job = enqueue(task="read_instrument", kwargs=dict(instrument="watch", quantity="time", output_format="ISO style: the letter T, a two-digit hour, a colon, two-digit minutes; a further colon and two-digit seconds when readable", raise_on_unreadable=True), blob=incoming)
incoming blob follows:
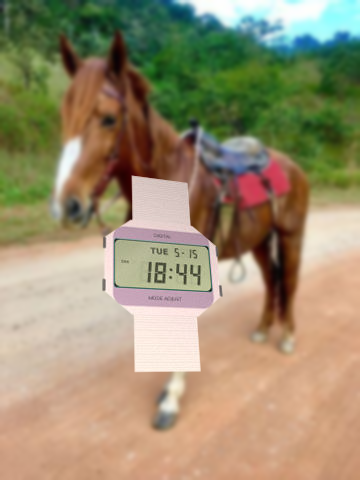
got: T18:44
